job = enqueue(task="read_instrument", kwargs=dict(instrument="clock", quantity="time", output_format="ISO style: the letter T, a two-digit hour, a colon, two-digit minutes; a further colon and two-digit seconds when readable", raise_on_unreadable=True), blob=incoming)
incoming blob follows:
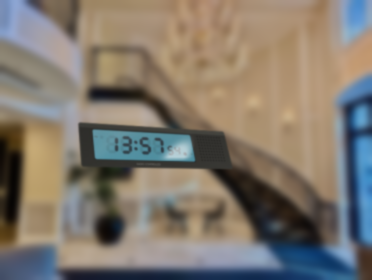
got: T13:57
